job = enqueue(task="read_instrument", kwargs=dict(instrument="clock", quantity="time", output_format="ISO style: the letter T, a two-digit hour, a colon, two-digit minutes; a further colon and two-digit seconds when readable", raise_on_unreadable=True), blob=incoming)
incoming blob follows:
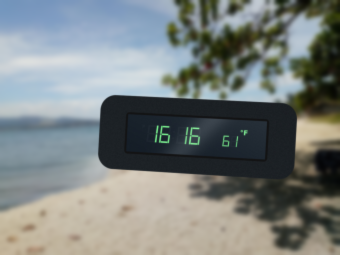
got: T16:16
